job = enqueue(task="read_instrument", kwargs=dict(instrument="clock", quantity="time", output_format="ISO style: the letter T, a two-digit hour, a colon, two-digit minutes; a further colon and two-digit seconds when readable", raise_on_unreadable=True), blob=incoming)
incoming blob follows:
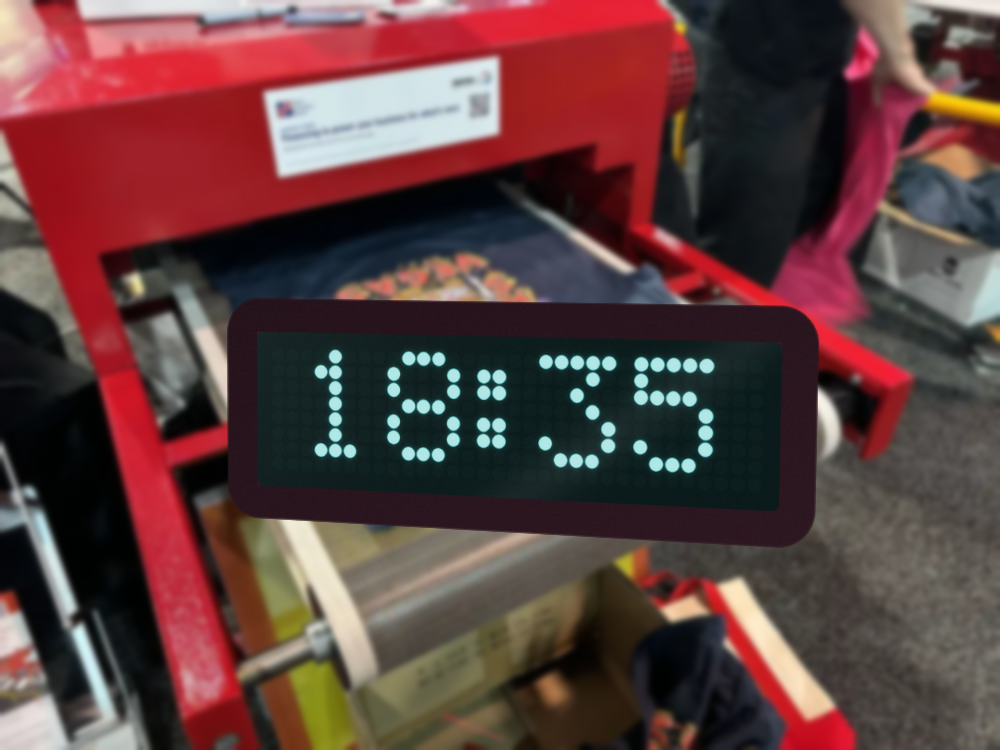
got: T18:35
